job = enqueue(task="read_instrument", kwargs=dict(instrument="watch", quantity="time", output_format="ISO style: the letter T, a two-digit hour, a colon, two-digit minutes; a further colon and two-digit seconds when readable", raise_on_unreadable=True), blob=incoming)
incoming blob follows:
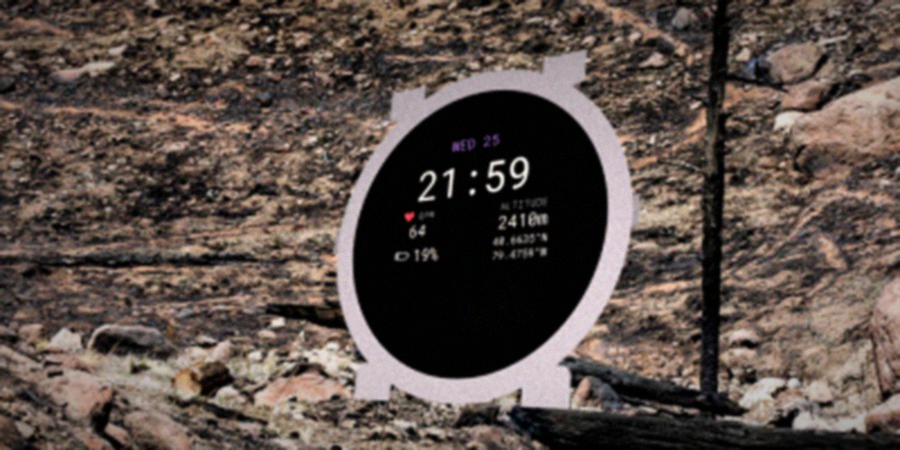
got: T21:59
